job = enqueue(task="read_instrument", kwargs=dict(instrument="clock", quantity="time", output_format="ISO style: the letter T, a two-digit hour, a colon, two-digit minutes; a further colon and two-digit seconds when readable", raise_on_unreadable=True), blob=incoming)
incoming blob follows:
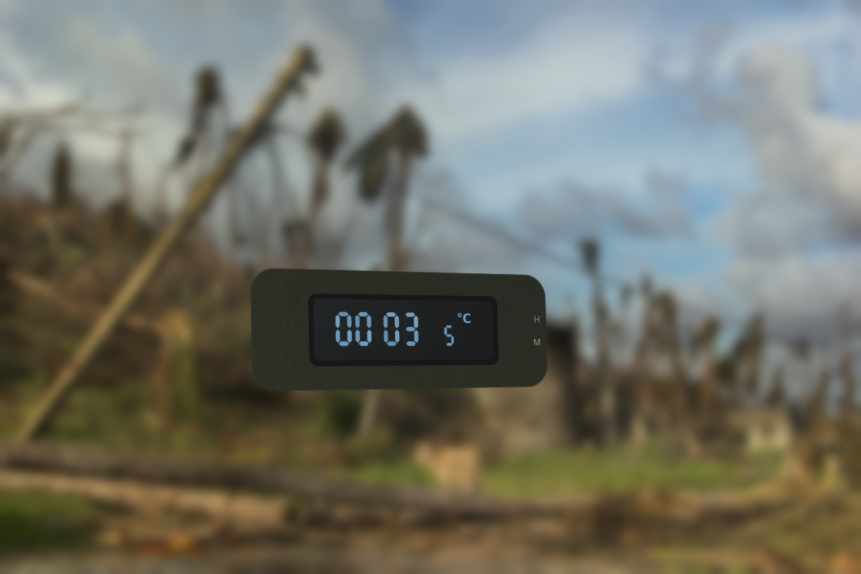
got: T00:03
